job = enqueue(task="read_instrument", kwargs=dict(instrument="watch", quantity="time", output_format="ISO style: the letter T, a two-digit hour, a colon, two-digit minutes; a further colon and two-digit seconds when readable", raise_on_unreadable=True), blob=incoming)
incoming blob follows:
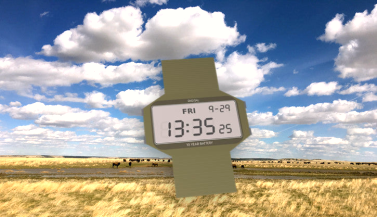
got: T13:35:25
